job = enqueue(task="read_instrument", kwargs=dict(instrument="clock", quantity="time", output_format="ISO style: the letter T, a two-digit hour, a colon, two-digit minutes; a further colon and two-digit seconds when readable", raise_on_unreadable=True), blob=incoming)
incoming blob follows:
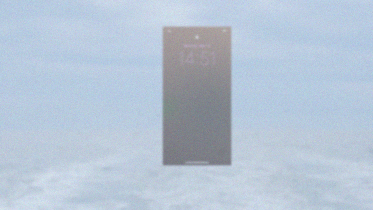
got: T14:51
